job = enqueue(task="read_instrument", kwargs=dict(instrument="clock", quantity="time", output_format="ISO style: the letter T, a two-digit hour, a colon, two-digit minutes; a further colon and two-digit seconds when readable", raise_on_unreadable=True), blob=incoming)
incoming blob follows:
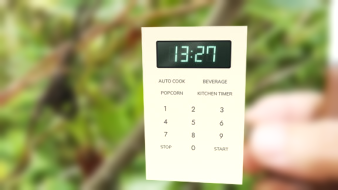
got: T13:27
